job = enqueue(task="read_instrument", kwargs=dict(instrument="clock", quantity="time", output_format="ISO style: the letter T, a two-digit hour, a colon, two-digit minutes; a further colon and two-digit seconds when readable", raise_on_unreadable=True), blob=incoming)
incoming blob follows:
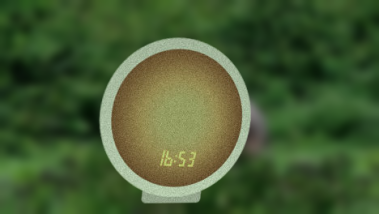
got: T16:53
